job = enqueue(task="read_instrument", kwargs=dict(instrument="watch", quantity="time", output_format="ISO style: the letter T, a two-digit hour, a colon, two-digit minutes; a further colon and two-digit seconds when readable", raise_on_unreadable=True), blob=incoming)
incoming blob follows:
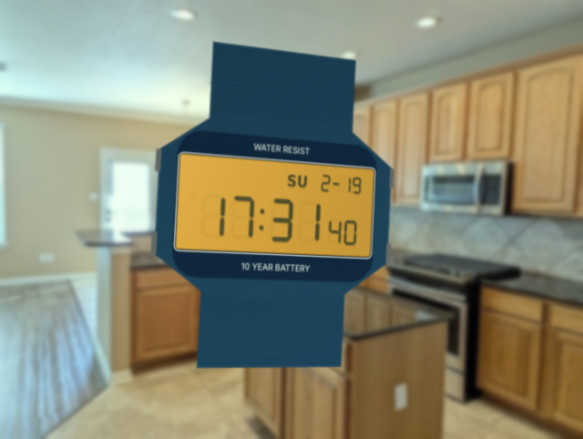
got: T17:31:40
